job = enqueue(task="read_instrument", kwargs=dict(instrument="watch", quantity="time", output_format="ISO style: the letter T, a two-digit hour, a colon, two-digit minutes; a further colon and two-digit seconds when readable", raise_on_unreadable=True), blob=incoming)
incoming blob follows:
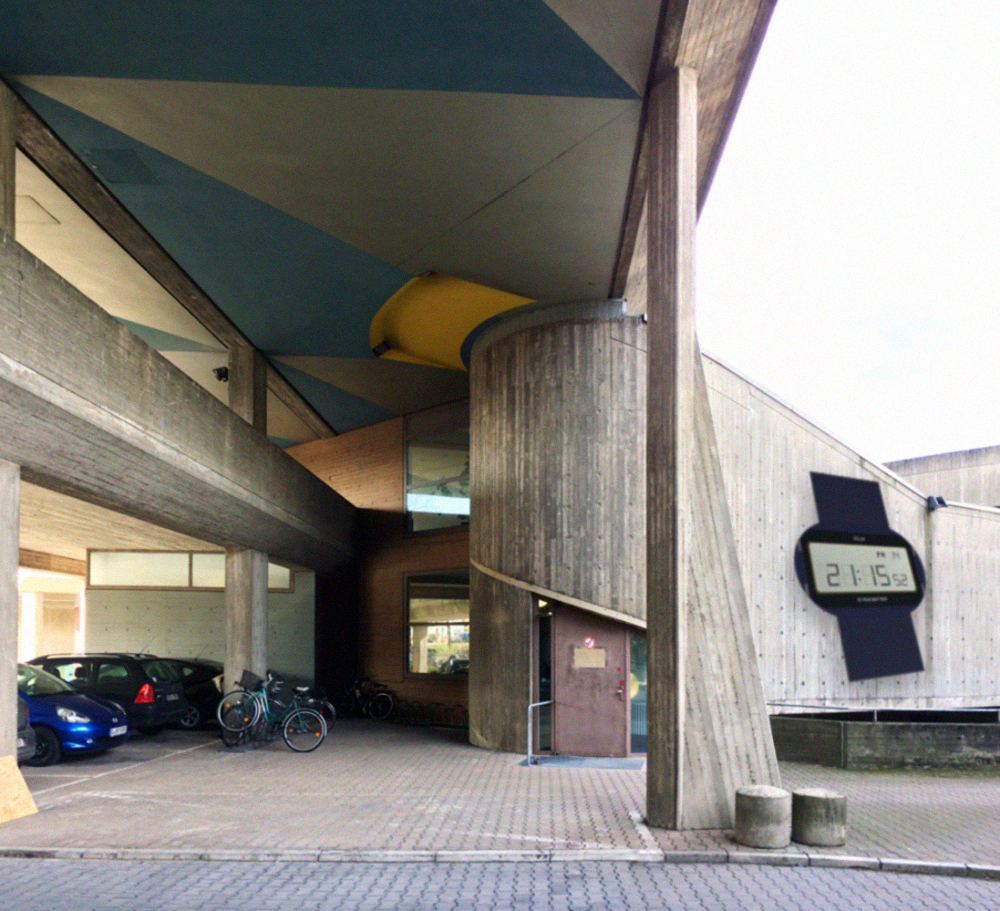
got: T21:15
